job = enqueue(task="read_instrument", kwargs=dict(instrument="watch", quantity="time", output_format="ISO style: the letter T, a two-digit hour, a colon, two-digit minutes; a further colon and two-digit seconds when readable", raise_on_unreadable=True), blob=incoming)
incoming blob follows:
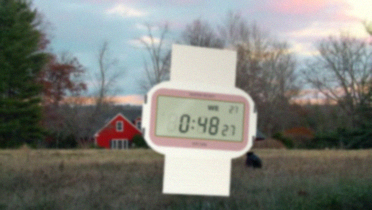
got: T00:48:27
